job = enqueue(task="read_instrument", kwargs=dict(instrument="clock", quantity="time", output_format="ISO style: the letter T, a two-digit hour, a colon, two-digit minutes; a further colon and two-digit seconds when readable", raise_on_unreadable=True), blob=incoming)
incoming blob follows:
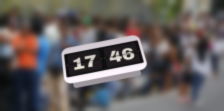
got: T17:46
